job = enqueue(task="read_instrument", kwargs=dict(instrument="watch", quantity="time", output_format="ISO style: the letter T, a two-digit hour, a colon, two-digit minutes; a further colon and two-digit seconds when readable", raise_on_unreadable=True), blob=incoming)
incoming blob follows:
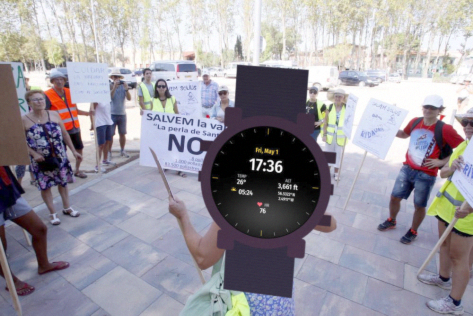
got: T17:36
